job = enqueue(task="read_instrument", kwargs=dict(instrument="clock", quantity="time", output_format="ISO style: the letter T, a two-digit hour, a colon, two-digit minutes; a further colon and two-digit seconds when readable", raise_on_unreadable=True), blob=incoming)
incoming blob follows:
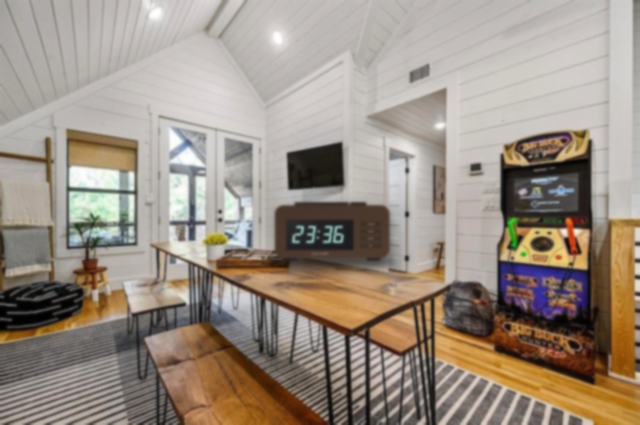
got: T23:36
